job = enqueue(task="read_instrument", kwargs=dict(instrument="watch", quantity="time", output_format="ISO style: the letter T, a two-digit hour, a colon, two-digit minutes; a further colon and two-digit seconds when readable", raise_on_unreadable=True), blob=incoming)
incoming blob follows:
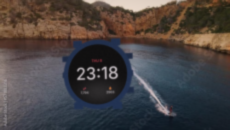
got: T23:18
